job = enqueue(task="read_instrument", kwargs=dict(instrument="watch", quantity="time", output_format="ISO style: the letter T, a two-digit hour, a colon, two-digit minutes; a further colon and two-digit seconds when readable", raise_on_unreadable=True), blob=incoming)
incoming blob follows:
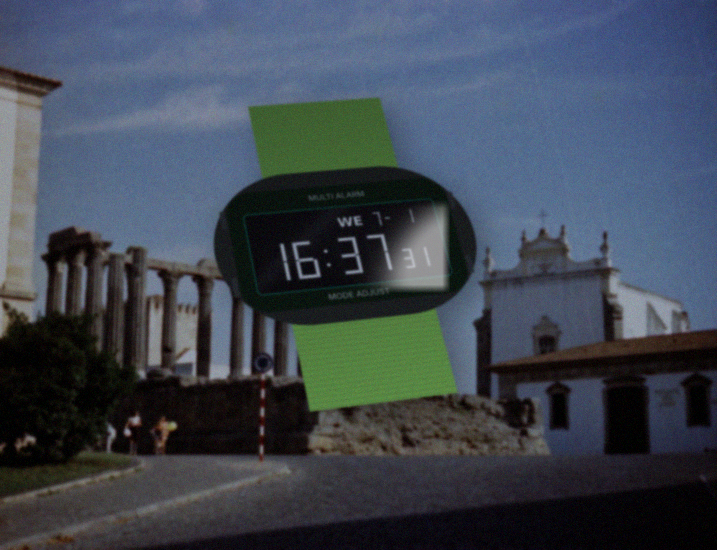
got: T16:37:31
